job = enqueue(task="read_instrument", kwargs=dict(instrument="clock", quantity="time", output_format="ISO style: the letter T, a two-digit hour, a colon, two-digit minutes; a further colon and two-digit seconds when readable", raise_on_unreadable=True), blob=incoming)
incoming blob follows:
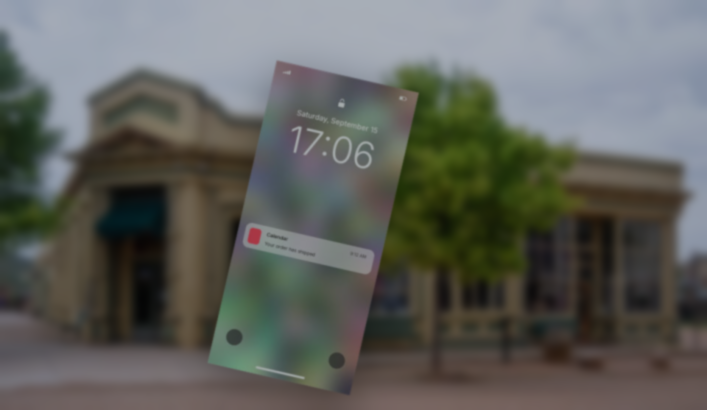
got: T17:06
